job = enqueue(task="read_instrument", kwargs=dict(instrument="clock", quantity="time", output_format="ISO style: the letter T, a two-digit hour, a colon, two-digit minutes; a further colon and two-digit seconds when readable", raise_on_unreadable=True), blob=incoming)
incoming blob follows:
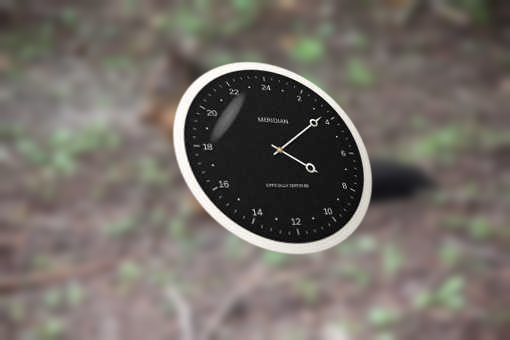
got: T08:09
